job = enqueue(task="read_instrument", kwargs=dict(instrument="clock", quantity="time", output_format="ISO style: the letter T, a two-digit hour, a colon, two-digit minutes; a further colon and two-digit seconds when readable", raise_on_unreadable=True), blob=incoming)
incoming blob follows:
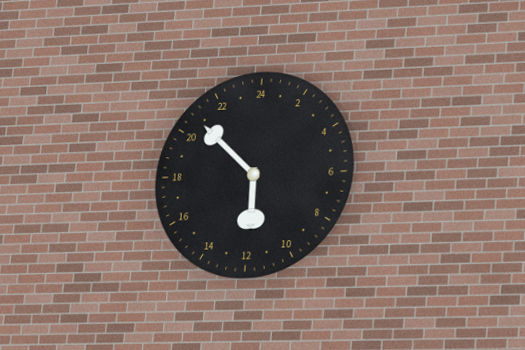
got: T11:52
